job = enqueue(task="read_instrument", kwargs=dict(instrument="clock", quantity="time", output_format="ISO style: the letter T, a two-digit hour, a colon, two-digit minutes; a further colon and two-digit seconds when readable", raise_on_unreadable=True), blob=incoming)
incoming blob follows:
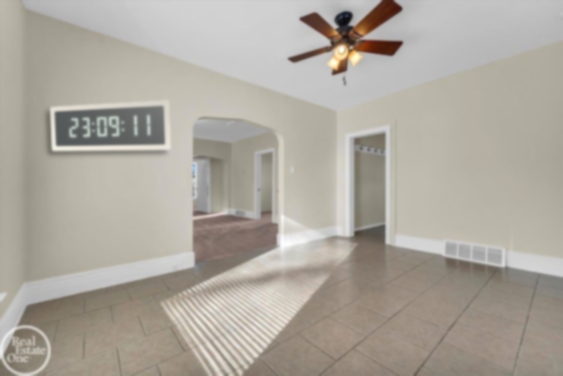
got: T23:09:11
